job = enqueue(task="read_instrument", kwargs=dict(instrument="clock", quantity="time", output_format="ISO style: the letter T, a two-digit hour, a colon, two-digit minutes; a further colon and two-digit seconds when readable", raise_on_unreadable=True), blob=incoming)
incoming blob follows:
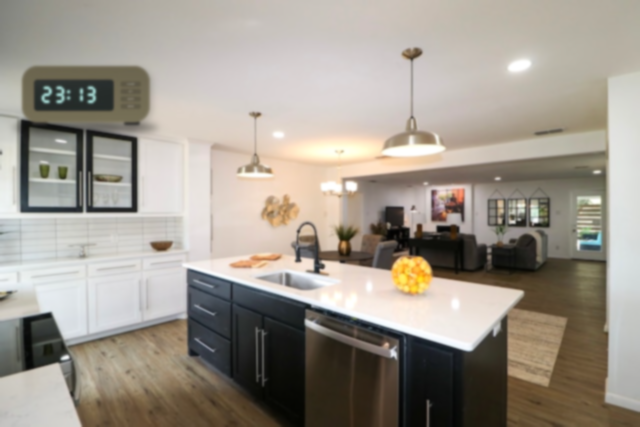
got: T23:13
